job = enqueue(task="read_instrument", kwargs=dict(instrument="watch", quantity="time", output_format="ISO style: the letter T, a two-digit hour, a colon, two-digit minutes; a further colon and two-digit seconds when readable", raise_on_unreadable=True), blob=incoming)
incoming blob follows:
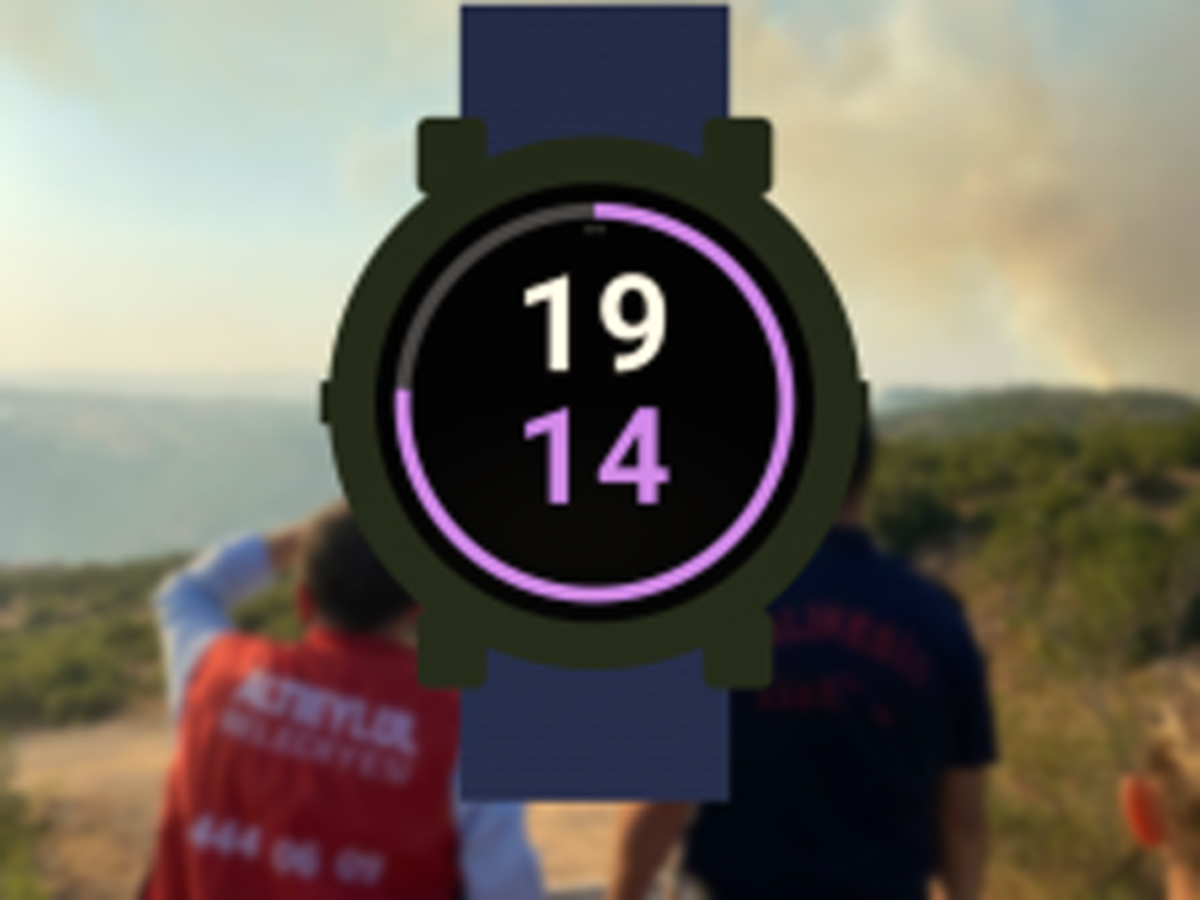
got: T19:14
